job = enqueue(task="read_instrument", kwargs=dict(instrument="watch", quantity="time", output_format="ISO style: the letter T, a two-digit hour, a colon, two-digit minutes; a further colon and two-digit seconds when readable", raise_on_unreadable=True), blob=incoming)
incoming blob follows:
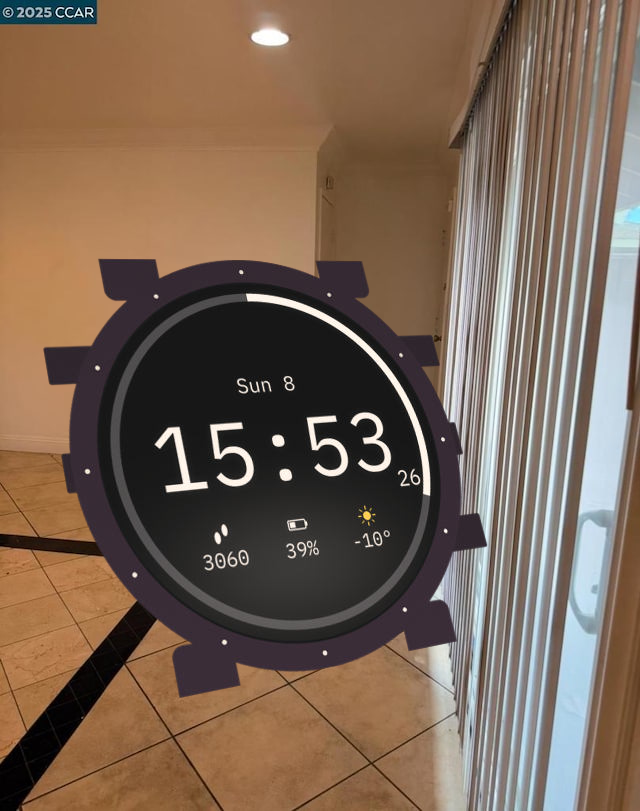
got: T15:53:26
